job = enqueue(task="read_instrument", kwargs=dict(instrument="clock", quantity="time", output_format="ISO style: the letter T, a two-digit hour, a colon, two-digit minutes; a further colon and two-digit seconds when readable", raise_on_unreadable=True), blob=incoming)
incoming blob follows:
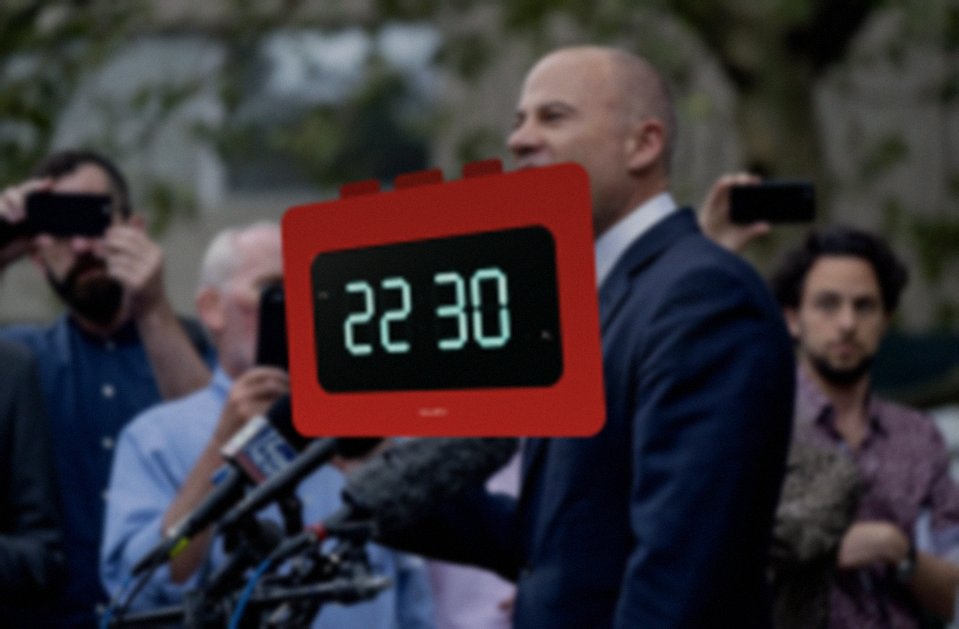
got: T22:30
